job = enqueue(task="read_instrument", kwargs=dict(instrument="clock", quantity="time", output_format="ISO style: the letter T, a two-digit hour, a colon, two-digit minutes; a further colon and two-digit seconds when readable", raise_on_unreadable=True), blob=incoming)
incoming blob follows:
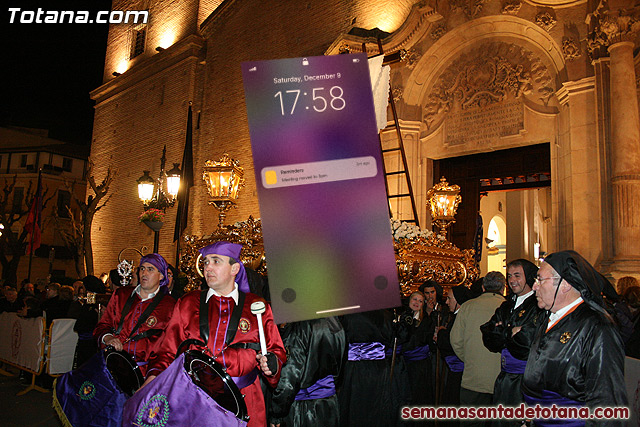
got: T17:58
